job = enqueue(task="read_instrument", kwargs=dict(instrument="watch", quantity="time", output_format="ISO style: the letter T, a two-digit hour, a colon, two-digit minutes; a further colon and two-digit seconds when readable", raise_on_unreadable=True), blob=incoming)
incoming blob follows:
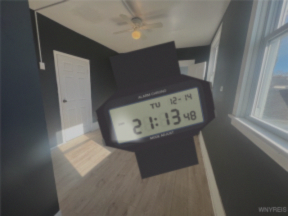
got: T21:13:48
